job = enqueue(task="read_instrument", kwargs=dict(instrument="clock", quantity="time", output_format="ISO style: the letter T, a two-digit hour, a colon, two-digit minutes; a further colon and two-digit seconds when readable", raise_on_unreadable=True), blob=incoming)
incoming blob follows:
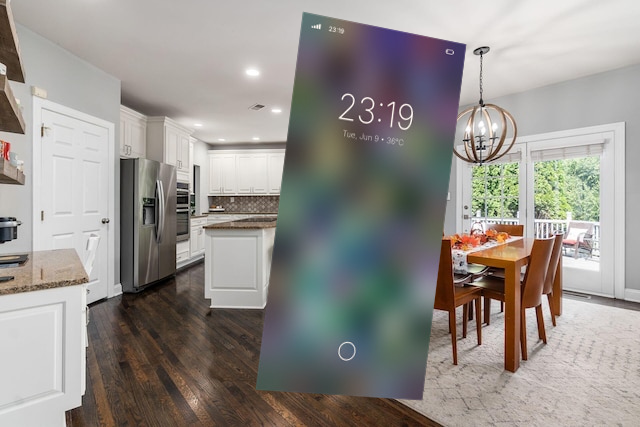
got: T23:19
